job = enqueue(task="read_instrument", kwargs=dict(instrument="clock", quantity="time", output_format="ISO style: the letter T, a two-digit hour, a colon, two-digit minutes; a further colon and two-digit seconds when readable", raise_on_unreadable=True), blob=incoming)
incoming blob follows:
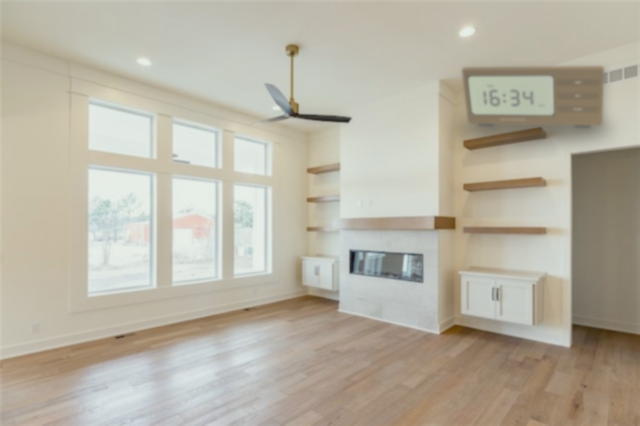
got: T16:34
